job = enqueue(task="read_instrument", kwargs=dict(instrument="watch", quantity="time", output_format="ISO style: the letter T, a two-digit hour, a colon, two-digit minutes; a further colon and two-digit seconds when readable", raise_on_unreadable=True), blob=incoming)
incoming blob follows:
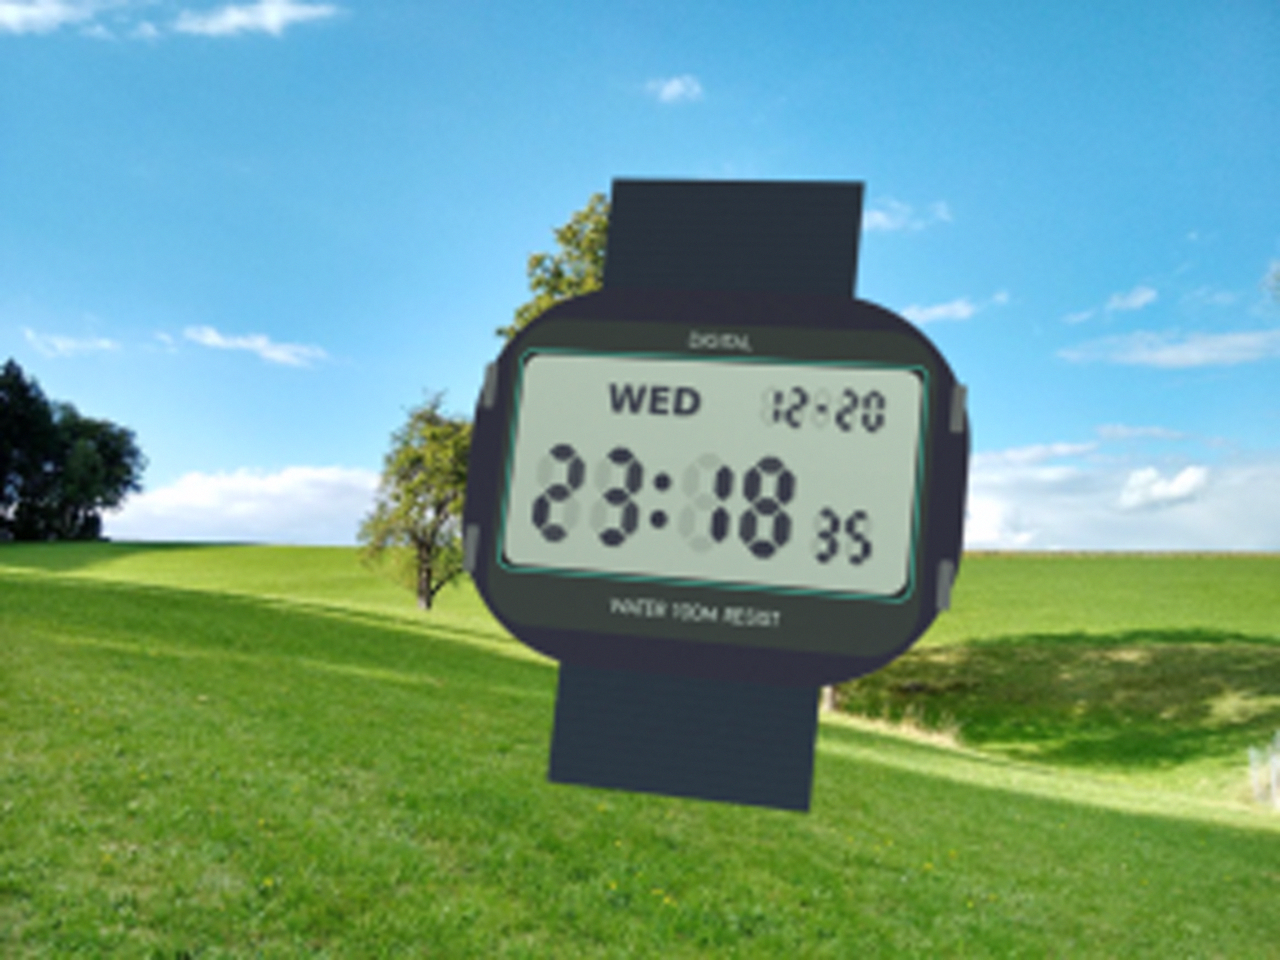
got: T23:18:35
